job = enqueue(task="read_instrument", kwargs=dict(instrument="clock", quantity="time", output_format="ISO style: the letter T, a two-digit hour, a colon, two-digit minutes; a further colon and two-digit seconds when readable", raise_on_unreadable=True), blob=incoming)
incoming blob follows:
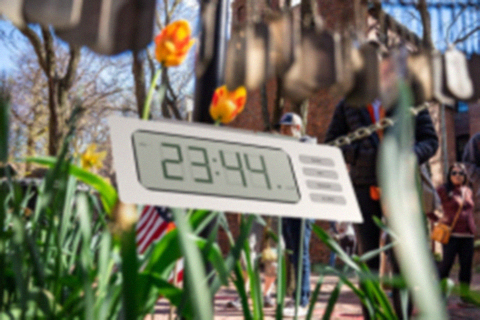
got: T23:44
